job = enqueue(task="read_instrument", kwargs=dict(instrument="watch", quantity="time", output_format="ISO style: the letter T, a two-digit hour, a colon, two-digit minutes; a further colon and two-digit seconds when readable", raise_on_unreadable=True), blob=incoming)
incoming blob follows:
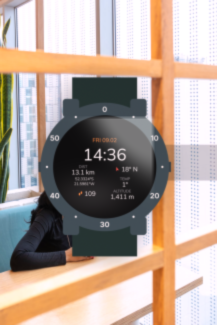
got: T14:36
